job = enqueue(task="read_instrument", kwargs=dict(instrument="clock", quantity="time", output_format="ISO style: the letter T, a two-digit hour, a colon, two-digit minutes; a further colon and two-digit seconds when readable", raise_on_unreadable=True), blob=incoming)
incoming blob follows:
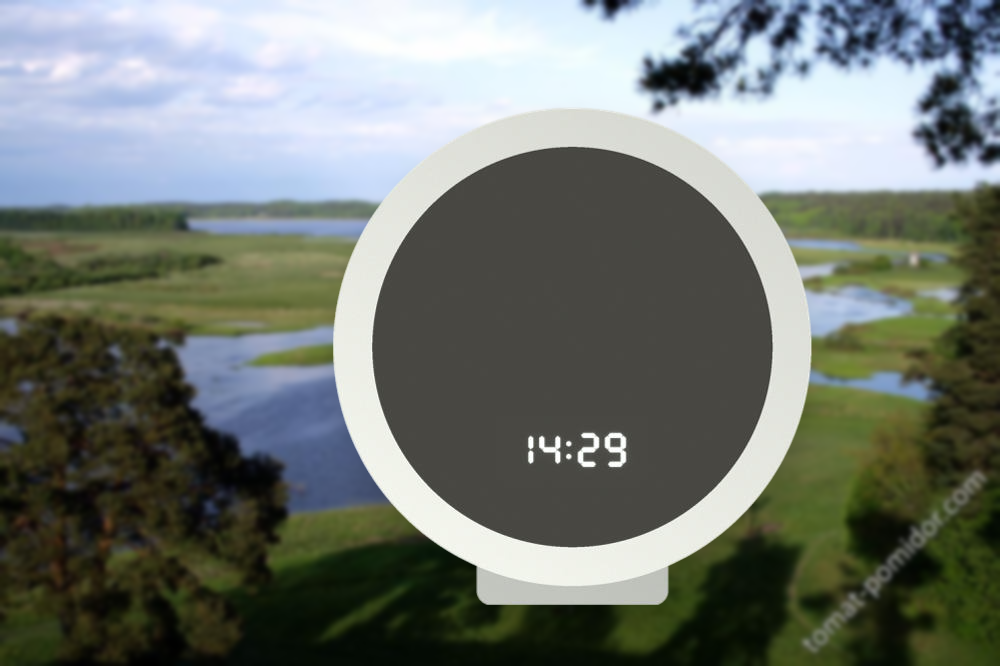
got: T14:29
